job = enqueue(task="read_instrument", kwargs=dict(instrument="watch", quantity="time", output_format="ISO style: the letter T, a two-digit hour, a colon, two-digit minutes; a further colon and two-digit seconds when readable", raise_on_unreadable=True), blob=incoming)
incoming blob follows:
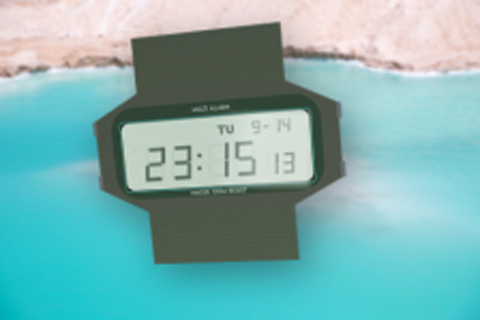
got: T23:15:13
